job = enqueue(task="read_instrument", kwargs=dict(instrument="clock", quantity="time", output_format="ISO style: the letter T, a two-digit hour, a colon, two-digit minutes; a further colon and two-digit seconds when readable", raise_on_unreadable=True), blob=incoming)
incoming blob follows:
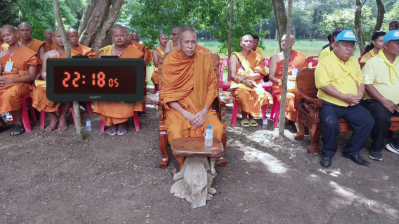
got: T22:18:05
